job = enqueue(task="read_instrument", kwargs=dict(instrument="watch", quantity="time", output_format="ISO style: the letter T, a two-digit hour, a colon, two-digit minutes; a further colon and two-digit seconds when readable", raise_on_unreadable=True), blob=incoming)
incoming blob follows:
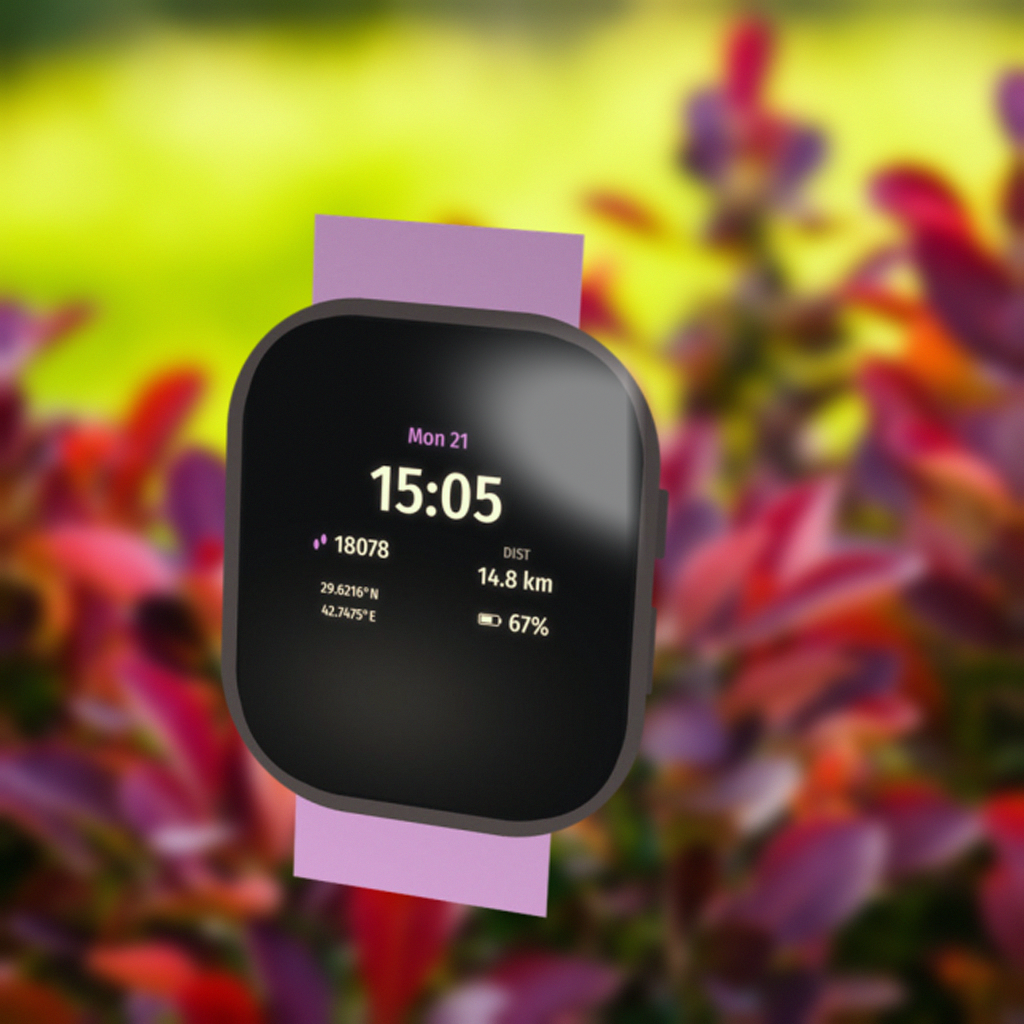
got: T15:05
